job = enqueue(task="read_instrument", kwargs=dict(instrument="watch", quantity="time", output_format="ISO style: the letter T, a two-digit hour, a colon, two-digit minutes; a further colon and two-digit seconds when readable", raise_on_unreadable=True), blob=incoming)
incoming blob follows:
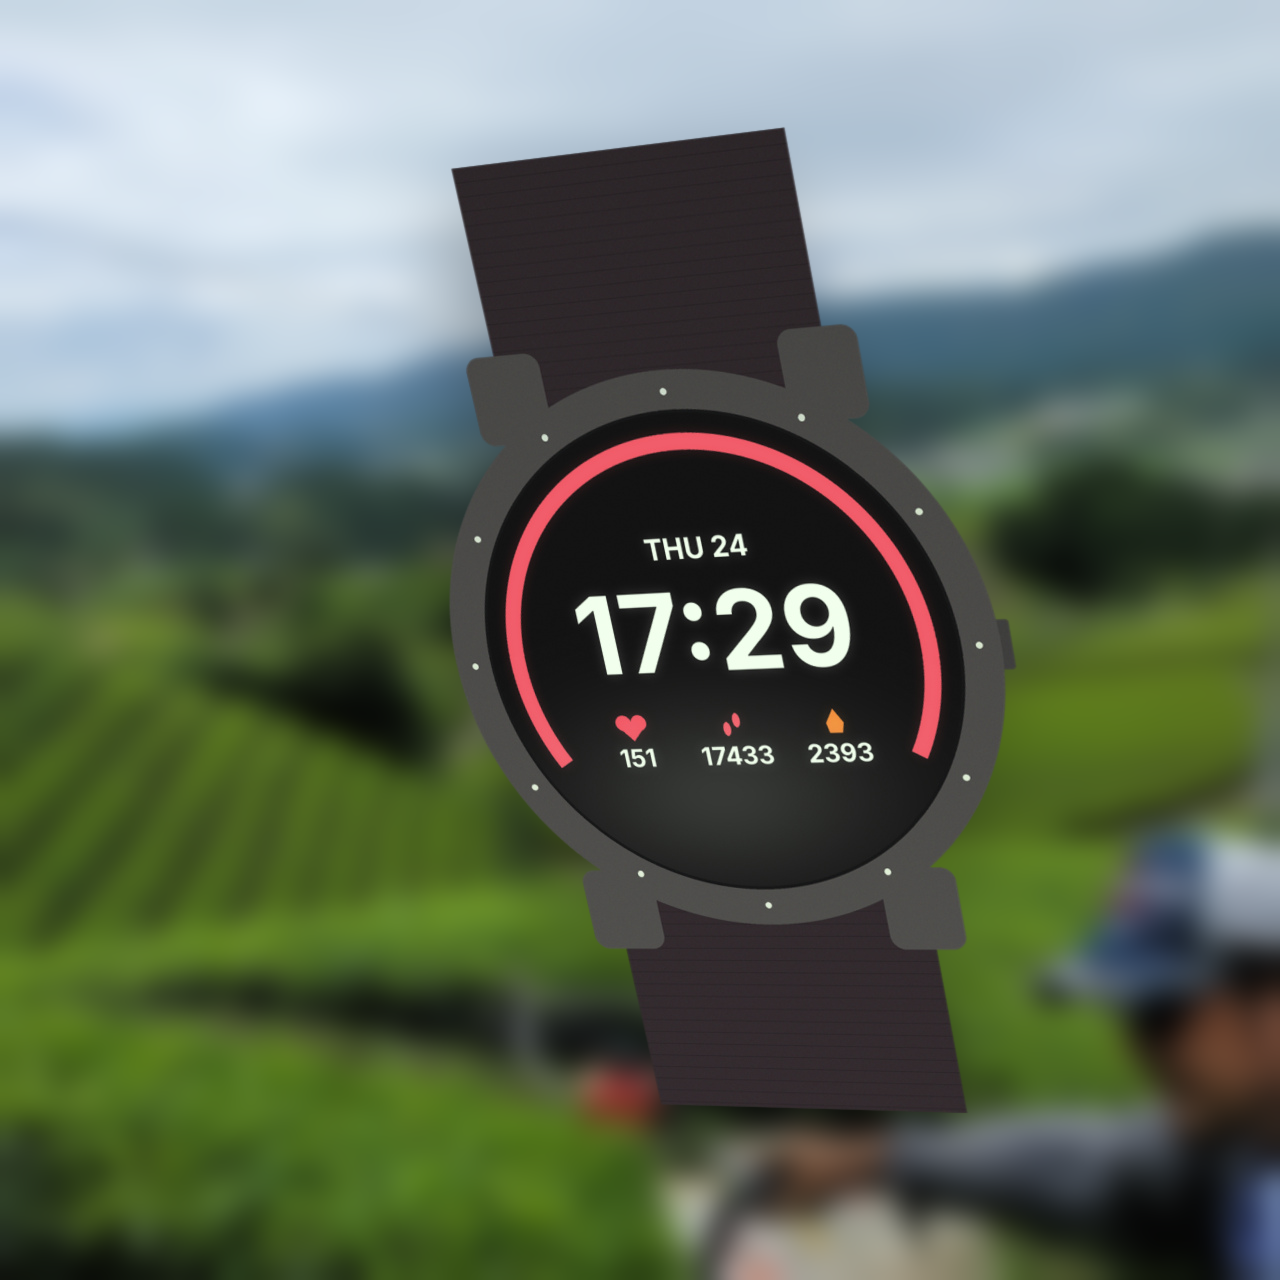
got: T17:29
